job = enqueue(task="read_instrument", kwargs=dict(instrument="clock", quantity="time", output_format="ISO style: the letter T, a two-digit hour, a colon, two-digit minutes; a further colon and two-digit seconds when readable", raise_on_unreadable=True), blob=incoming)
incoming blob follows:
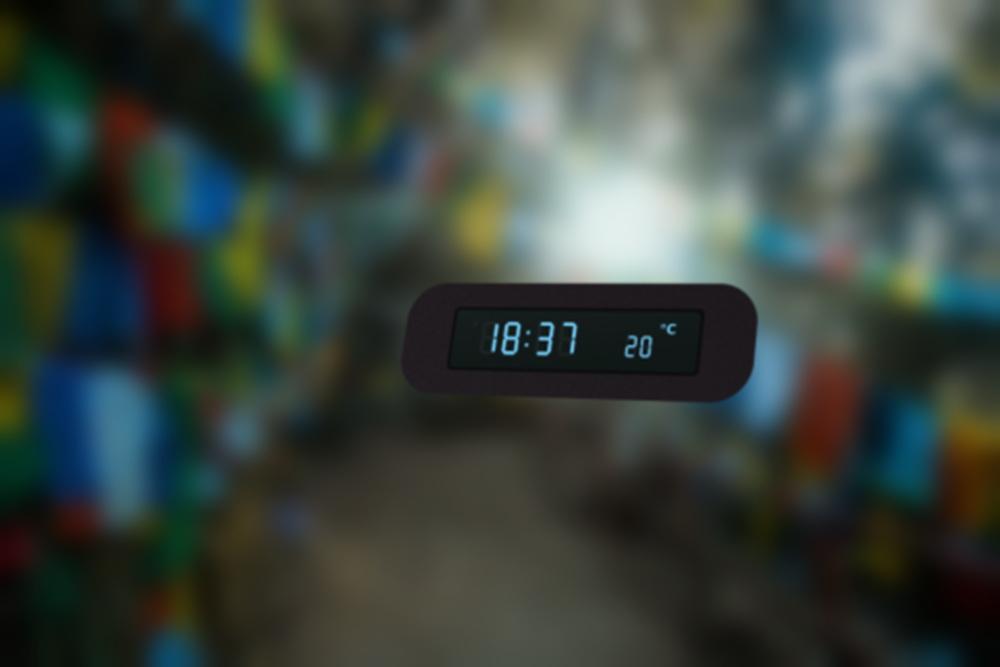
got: T18:37
